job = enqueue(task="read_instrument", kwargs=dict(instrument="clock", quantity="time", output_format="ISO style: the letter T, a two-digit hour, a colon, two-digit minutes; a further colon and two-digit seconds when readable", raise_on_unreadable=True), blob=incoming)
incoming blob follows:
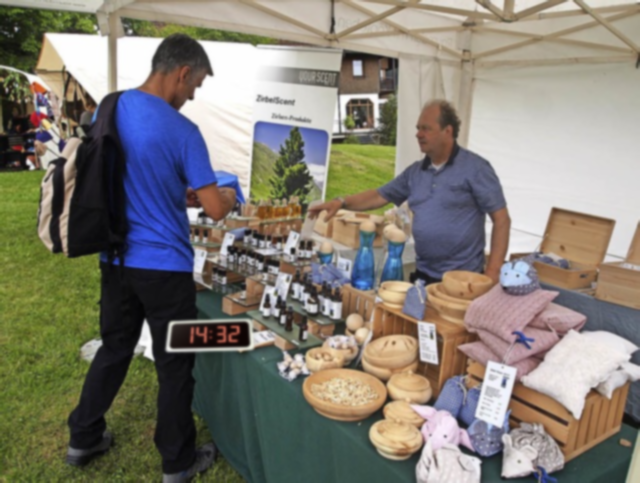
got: T14:32
